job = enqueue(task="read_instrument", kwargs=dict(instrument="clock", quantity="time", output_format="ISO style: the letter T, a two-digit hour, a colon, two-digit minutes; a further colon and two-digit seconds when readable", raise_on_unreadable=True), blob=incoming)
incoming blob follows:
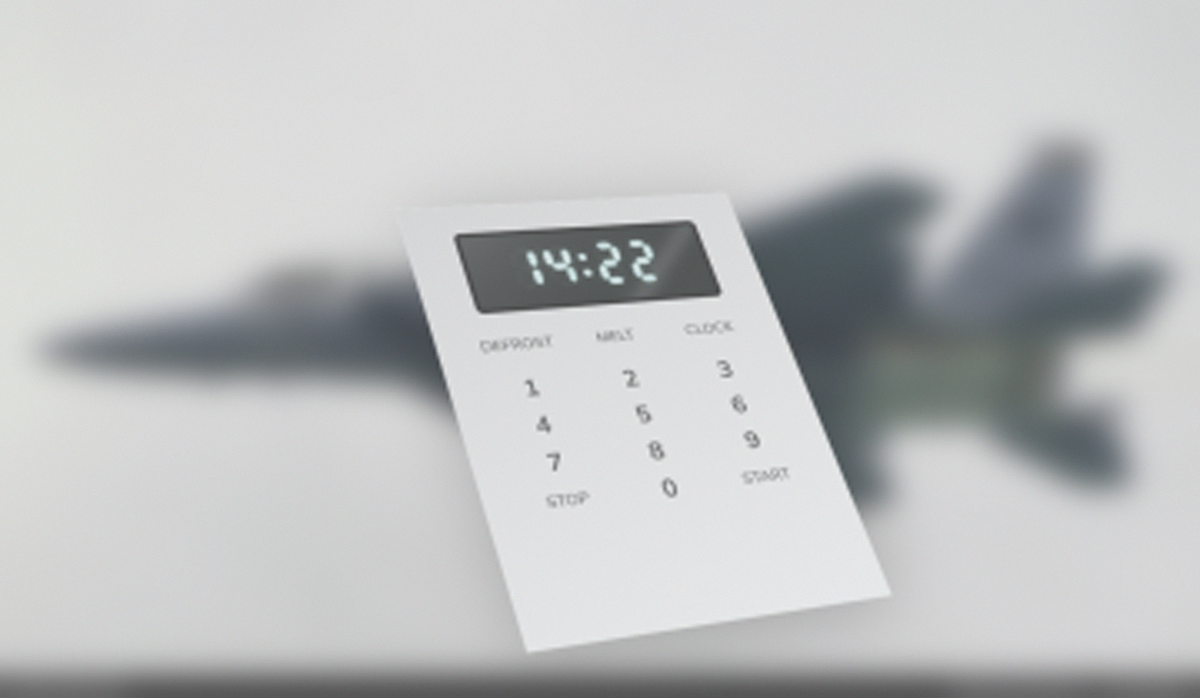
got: T14:22
